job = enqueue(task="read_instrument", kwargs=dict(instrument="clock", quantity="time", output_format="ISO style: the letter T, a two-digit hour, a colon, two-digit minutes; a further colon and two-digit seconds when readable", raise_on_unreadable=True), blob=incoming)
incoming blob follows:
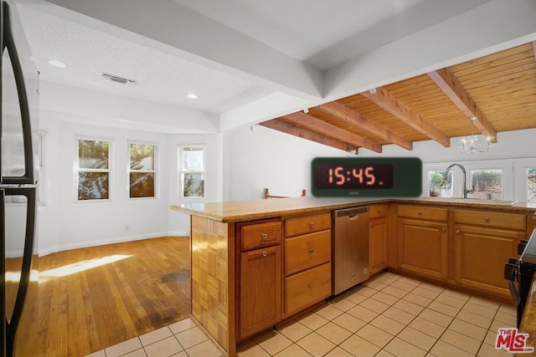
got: T15:45
